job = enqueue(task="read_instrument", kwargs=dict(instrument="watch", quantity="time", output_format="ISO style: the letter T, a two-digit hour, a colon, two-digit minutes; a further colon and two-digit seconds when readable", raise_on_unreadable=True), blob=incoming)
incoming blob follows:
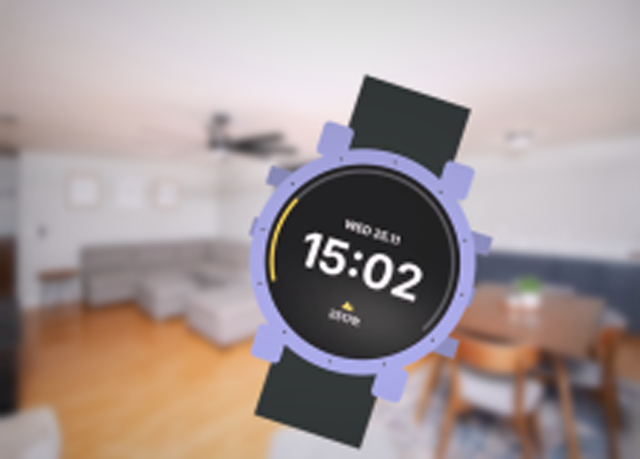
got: T15:02
